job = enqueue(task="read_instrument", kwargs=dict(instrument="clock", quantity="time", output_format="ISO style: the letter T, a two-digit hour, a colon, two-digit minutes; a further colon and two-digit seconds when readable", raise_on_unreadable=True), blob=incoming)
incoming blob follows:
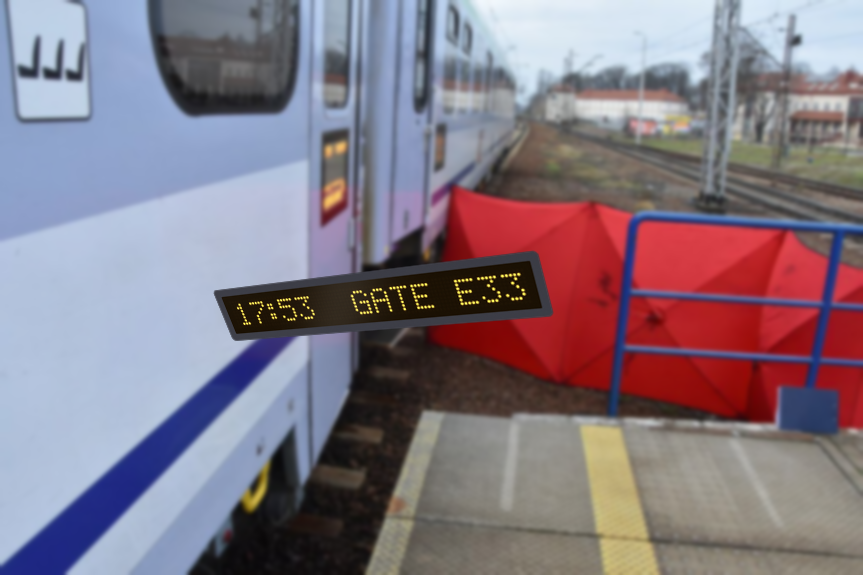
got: T17:53
